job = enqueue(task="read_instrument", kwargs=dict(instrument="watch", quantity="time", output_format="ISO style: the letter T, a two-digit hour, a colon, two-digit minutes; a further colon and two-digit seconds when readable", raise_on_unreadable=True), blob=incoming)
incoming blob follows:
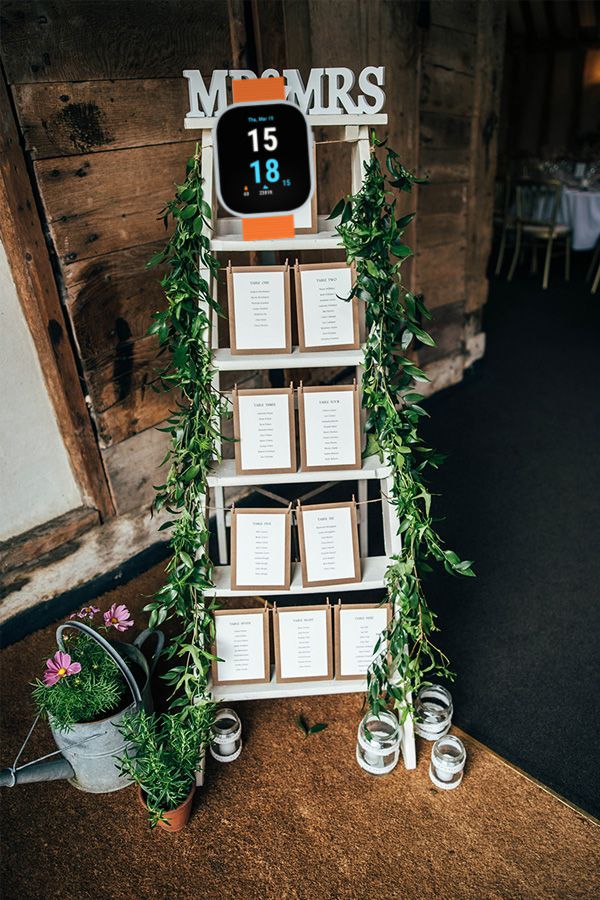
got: T15:18
